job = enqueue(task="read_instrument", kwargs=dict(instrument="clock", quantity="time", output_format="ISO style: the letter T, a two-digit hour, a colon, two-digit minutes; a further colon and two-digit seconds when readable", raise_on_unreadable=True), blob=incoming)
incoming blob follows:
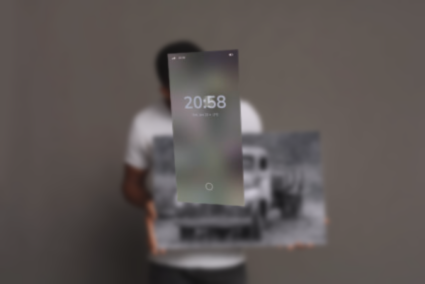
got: T20:58
